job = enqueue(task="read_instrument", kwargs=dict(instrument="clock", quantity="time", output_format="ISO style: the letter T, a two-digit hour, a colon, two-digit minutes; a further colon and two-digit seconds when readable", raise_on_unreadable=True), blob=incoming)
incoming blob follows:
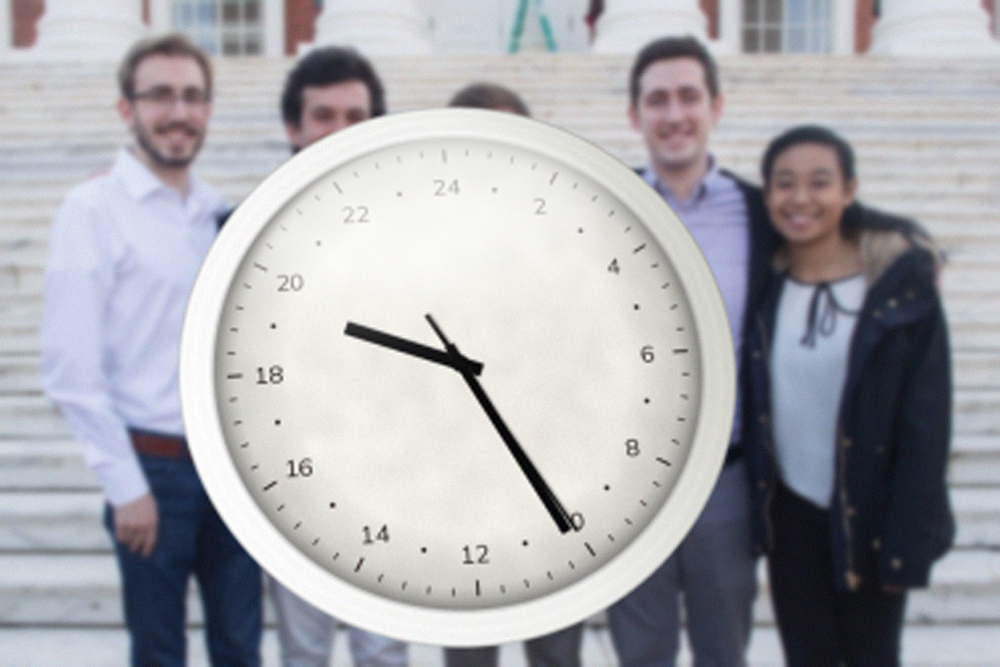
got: T19:25:25
